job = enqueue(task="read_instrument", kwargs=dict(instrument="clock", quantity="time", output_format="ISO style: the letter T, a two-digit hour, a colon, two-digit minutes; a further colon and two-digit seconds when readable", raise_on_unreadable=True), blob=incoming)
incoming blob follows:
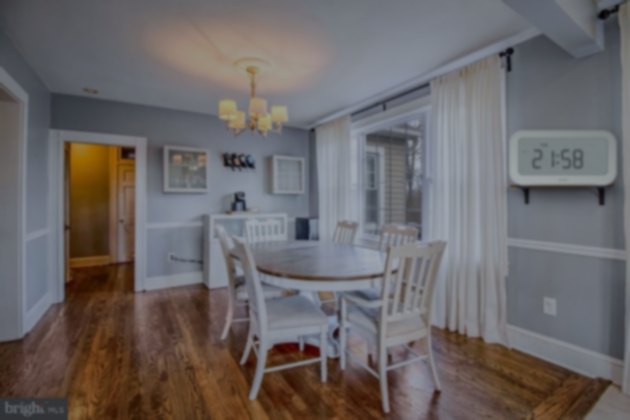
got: T21:58
